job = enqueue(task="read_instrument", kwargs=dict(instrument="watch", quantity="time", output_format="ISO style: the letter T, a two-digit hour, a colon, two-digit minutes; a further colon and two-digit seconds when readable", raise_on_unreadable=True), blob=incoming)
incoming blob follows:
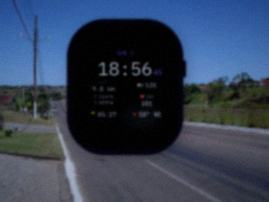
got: T18:56
